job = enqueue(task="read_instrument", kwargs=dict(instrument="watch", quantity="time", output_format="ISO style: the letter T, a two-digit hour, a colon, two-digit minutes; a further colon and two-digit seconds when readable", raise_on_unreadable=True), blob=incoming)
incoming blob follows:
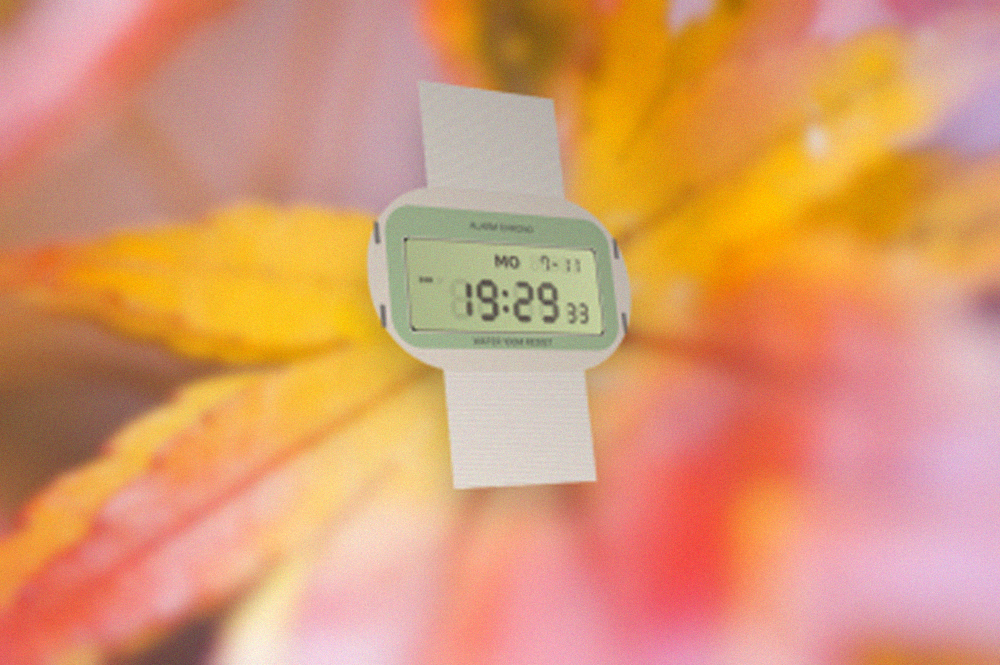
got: T19:29:33
